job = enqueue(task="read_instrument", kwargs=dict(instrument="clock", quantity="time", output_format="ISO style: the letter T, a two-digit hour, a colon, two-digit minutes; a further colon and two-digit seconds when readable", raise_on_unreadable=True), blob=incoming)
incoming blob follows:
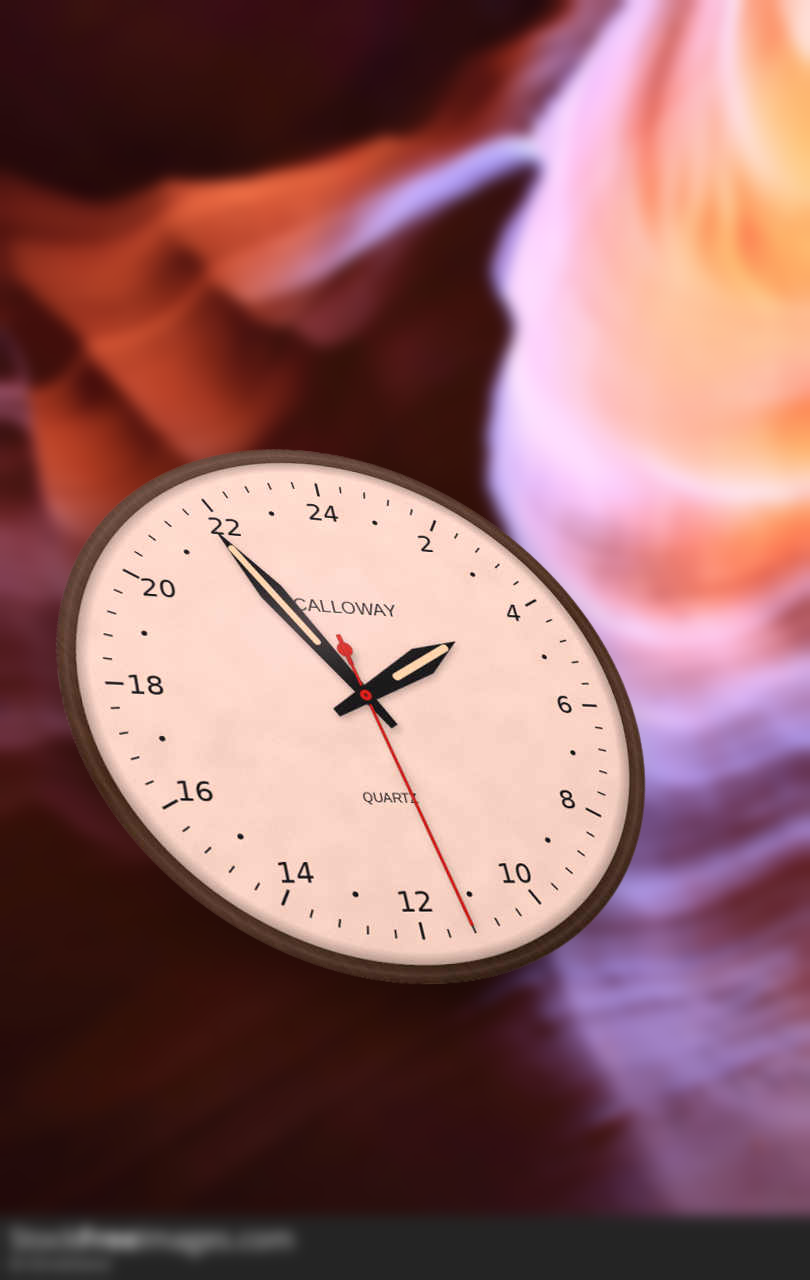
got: T03:54:28
